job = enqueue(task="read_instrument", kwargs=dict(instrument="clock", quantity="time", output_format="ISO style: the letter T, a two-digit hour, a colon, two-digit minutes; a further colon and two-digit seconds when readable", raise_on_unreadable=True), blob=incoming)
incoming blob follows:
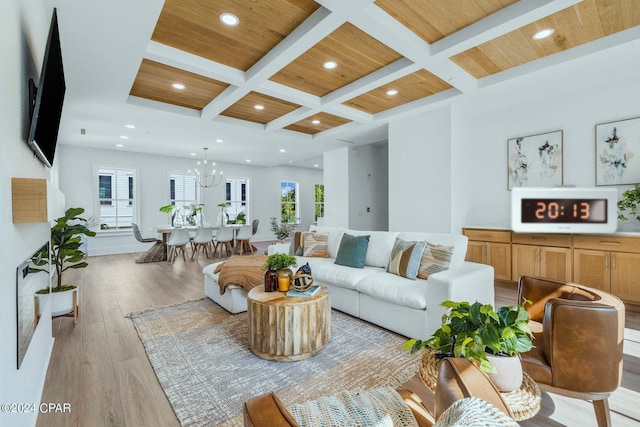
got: T20:13
